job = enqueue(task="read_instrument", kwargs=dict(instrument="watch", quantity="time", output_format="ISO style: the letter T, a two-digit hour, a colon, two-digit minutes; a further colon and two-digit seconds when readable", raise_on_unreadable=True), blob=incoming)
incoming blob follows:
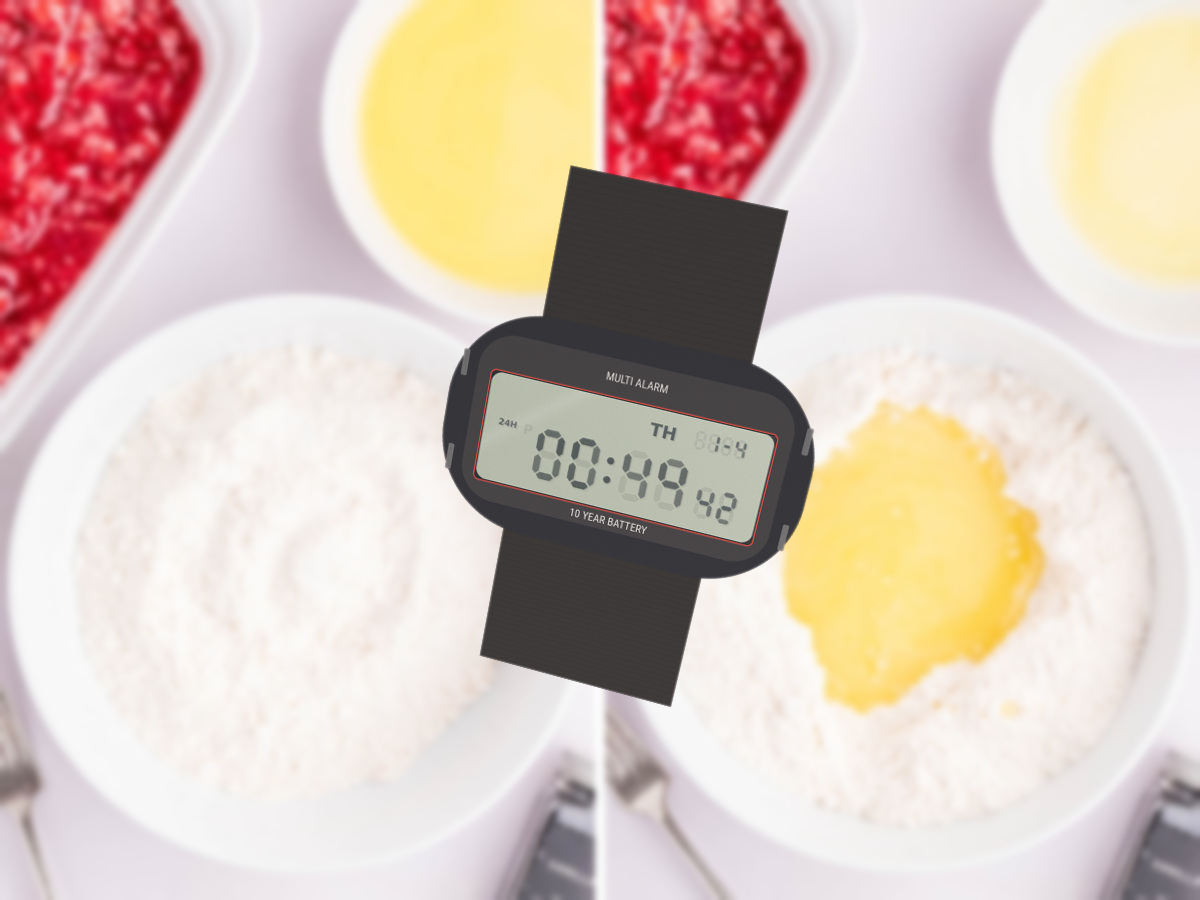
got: T00:49:42
